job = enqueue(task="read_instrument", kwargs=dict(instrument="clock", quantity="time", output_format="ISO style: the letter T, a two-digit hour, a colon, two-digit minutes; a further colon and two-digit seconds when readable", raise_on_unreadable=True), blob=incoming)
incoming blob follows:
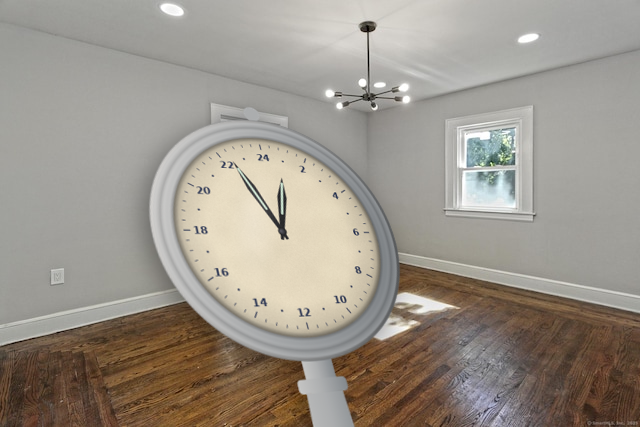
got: T00:56
